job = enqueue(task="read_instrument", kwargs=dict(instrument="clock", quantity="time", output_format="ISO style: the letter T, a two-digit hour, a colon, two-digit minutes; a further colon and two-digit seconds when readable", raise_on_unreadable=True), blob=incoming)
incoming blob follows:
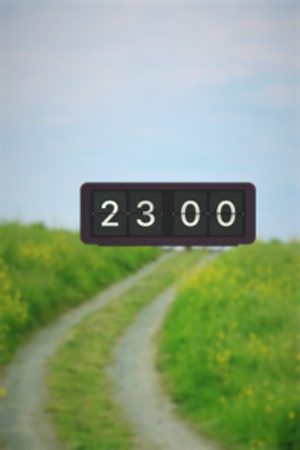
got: T23:00
